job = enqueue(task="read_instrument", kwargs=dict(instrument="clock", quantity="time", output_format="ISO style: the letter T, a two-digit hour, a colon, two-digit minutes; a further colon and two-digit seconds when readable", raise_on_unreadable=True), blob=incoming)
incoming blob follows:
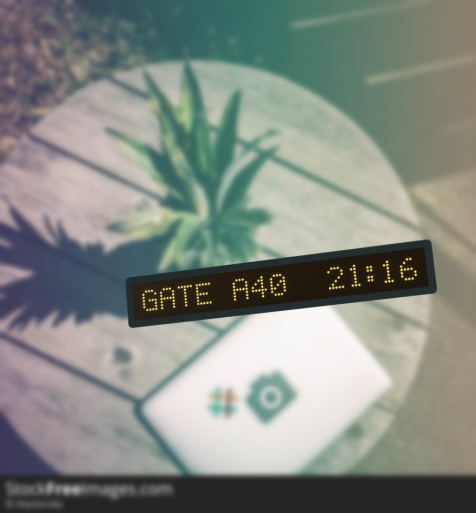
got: T21:16
